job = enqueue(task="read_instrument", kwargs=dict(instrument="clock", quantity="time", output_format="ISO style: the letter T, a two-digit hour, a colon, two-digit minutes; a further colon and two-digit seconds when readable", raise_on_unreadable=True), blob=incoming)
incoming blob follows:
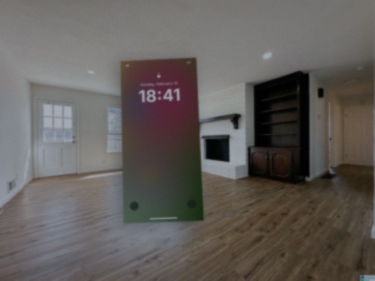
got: T18:41
